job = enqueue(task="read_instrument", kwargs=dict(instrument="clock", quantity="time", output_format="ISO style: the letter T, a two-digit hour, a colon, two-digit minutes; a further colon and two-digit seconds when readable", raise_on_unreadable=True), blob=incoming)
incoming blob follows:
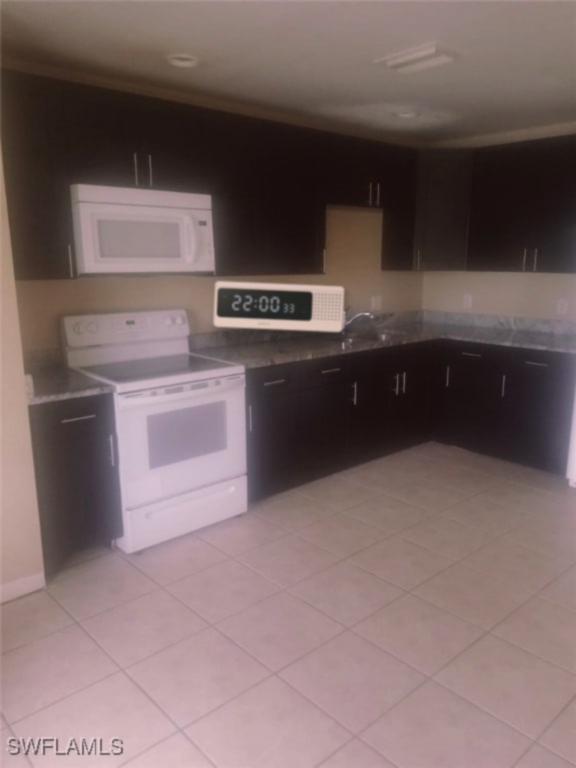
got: T22:00
